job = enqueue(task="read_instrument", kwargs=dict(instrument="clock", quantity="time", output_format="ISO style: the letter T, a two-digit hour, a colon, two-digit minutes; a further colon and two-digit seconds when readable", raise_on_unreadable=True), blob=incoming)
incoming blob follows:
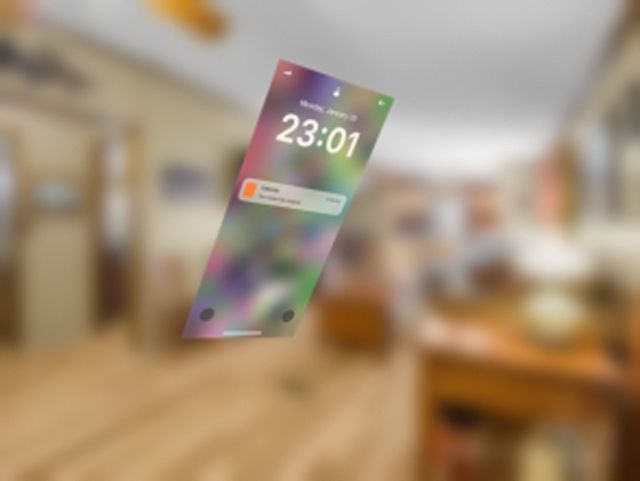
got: T23:01
